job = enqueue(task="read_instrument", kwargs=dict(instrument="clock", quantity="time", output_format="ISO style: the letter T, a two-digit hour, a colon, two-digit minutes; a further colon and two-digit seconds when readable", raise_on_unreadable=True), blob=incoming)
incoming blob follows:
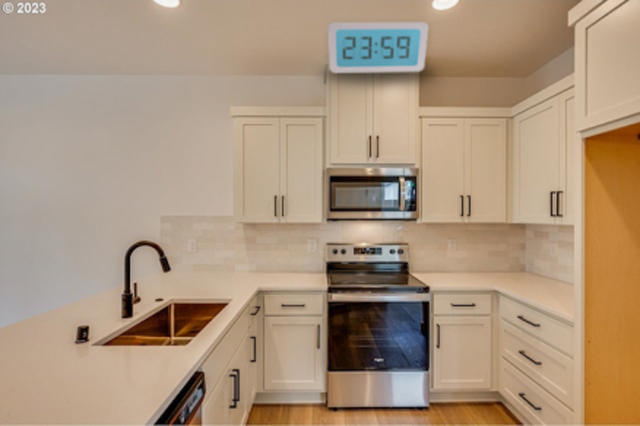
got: T23:59
